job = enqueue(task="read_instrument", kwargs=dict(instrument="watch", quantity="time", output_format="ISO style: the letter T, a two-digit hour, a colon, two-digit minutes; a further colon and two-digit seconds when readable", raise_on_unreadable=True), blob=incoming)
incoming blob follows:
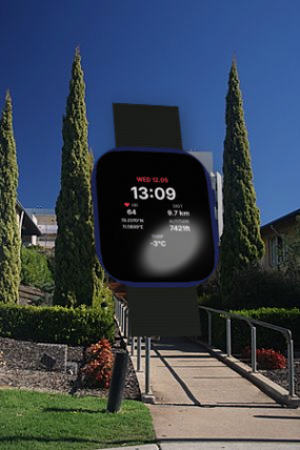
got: T13:09
